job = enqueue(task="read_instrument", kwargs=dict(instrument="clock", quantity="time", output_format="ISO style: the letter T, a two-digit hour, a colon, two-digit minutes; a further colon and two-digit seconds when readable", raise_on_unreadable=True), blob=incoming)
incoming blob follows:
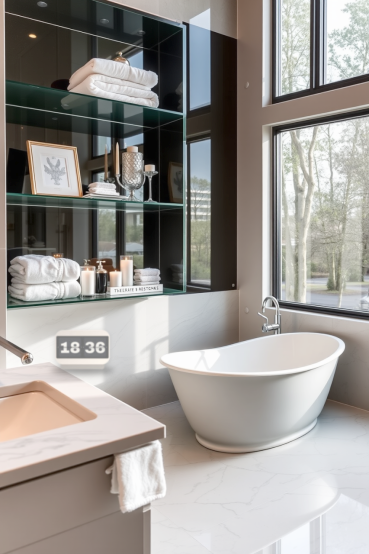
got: T18:36
